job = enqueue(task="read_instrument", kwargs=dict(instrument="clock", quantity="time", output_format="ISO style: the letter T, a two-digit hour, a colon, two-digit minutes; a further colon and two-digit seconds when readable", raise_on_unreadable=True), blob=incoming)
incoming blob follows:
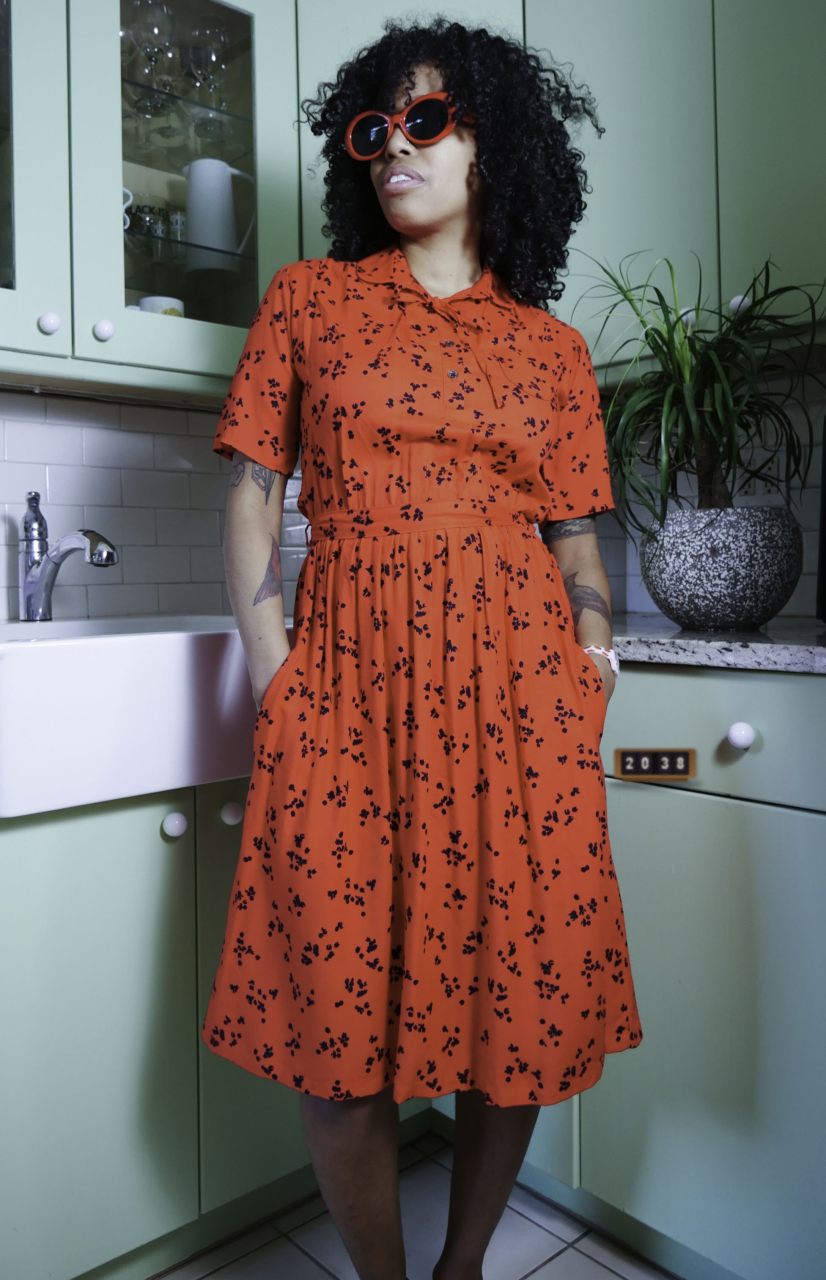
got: T20:38
